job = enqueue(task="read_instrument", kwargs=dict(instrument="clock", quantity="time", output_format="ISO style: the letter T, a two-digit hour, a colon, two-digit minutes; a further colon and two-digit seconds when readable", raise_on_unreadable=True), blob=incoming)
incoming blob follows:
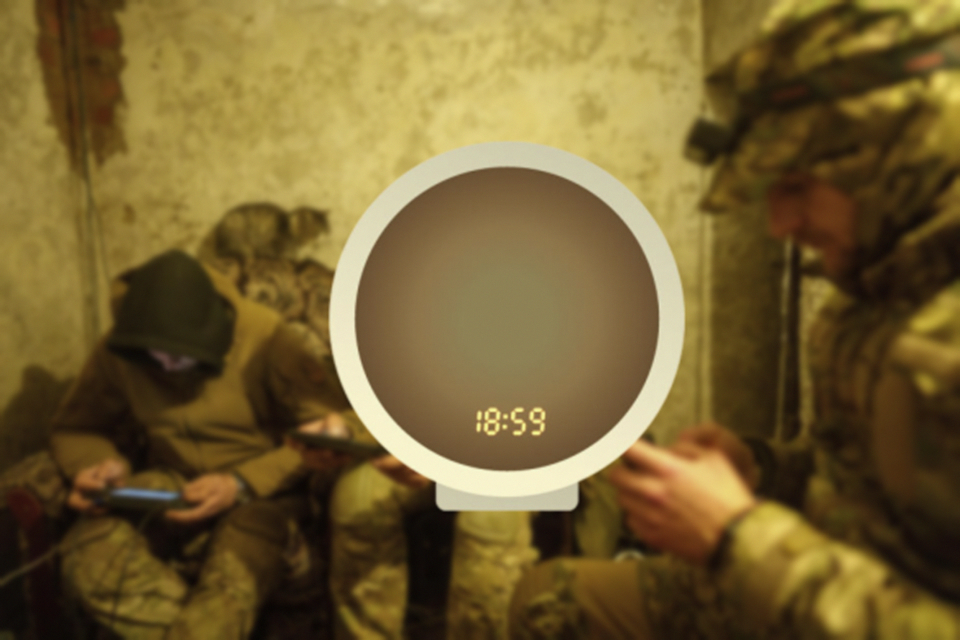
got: T18:59
